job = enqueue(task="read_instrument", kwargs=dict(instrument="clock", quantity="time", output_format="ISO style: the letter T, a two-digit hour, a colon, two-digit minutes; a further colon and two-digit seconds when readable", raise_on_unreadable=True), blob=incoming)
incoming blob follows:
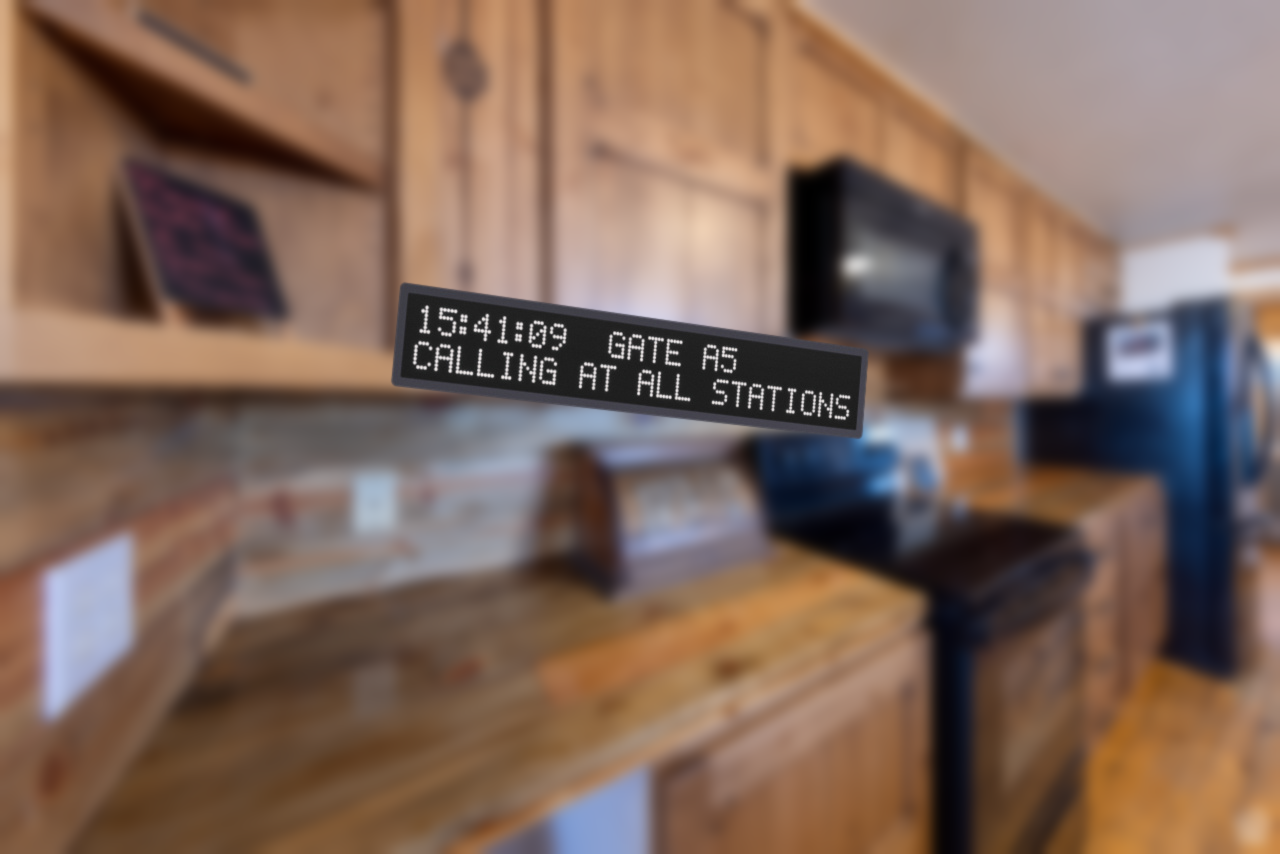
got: T15:41:09
